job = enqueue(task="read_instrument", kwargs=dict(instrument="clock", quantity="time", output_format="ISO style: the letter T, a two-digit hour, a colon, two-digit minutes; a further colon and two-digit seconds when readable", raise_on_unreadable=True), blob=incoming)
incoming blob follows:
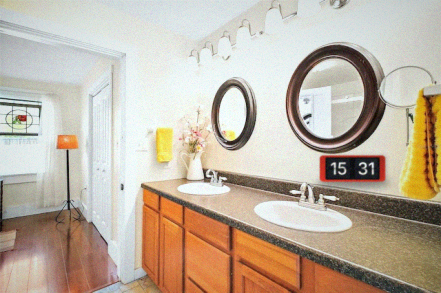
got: T15:31
